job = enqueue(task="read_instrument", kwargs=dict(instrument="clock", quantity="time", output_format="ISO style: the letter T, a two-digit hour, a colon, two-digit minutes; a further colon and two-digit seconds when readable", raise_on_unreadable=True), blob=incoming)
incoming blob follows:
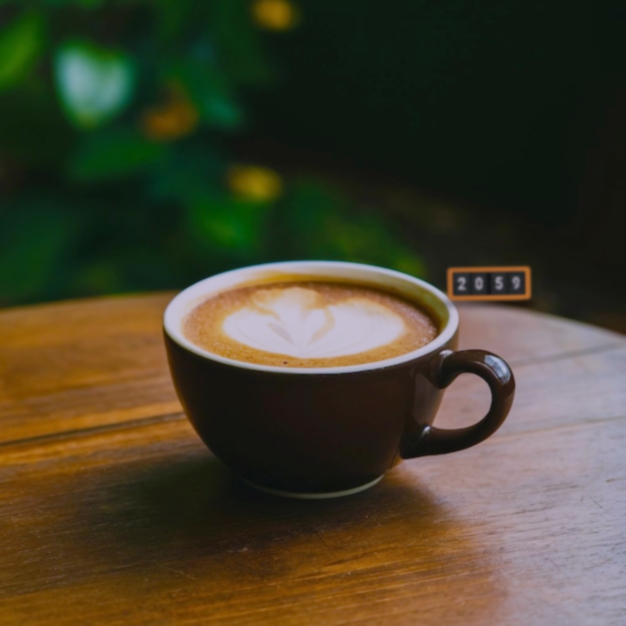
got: T20:59
